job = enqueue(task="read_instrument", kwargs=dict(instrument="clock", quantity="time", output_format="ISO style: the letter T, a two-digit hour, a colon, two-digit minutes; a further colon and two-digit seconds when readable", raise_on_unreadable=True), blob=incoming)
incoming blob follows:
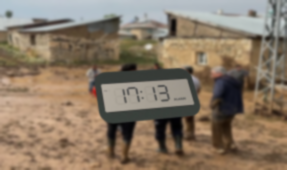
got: T17:13
